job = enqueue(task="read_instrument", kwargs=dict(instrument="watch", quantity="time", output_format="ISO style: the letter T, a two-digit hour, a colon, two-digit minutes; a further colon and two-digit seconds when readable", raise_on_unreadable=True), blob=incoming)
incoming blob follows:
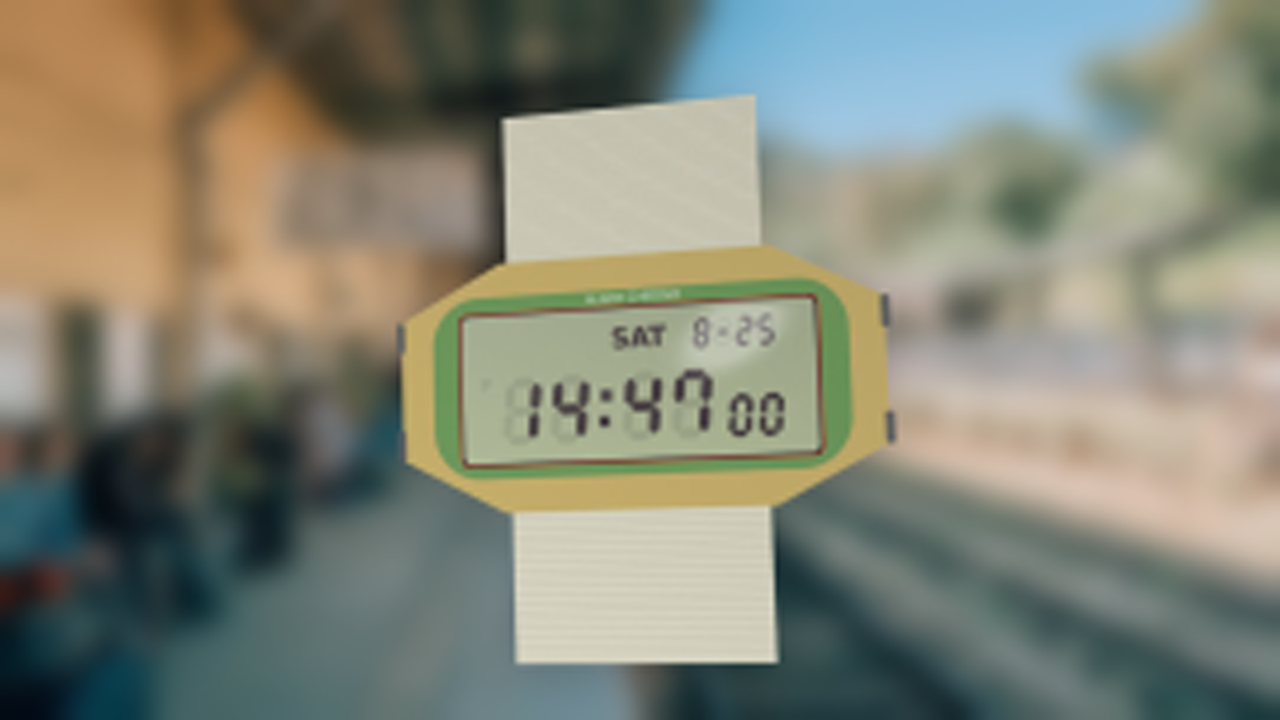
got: T14:47:00
